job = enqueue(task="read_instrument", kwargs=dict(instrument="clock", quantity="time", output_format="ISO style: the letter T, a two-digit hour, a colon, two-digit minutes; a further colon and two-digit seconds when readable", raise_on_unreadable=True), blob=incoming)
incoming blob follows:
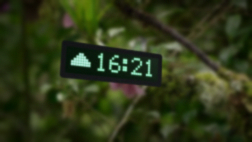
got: T16:21
